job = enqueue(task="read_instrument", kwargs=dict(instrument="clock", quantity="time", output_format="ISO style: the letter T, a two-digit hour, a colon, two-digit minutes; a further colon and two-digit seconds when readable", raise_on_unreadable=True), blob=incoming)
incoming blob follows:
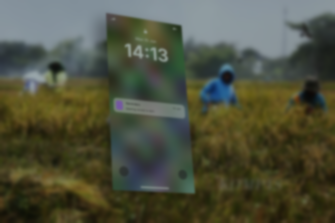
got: T14:13
